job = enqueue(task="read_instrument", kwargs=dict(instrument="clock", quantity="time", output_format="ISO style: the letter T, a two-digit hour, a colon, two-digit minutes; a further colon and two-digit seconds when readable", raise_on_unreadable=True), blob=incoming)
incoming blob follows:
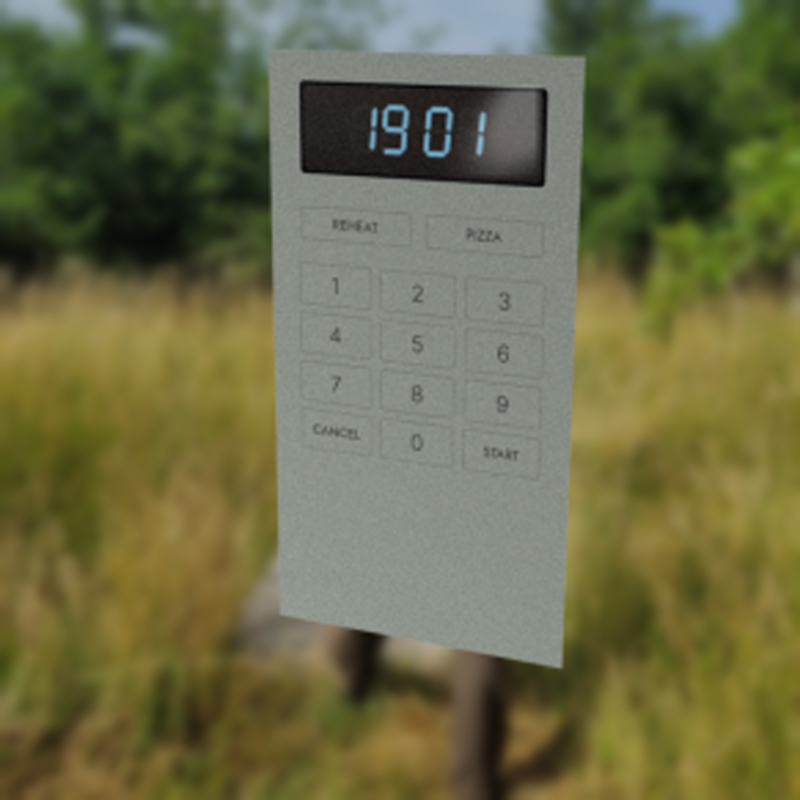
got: T19:01
